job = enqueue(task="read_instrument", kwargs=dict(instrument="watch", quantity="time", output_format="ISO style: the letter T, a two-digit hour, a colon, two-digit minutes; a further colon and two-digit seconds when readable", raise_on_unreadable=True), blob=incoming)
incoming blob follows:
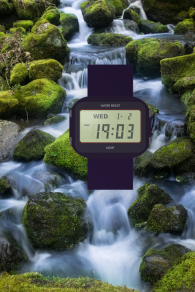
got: T19:03
